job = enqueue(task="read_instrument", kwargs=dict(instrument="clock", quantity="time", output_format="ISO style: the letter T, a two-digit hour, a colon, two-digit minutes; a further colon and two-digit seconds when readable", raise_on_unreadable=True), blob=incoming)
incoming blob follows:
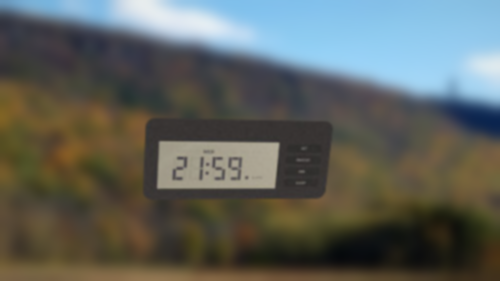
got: T21:59
